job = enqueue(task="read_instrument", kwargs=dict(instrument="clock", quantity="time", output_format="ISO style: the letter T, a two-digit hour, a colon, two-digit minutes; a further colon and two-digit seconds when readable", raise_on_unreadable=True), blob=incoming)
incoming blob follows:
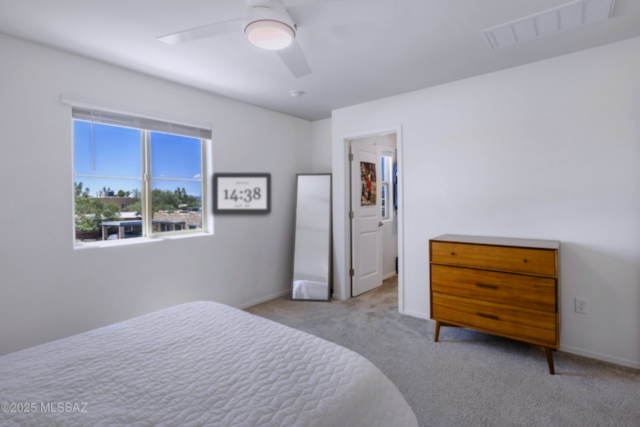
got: T14:38
